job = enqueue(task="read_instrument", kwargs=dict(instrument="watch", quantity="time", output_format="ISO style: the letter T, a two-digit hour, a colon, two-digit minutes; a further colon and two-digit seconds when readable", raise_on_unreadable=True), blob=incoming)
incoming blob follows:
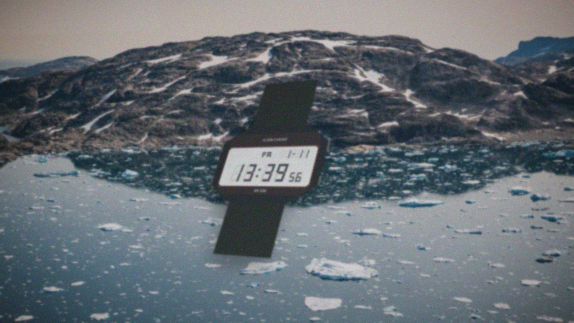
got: T13:39
